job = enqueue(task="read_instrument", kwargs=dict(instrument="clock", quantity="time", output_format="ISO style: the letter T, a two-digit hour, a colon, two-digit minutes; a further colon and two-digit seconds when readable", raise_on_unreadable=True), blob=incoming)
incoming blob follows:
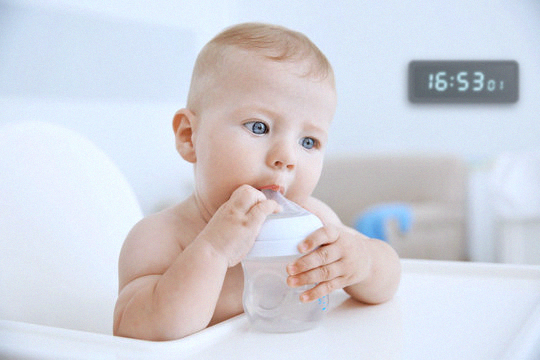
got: T16:53
